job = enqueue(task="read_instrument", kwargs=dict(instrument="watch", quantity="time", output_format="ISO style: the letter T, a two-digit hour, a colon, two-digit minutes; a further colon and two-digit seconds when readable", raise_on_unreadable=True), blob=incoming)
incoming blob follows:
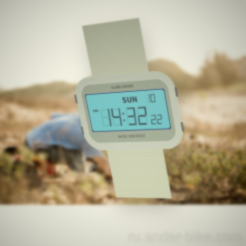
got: T14:32
